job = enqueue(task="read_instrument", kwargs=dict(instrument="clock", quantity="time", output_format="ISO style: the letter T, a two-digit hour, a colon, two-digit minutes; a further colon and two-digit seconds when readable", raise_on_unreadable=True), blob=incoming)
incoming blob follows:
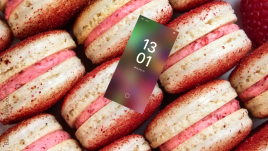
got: T13:01
